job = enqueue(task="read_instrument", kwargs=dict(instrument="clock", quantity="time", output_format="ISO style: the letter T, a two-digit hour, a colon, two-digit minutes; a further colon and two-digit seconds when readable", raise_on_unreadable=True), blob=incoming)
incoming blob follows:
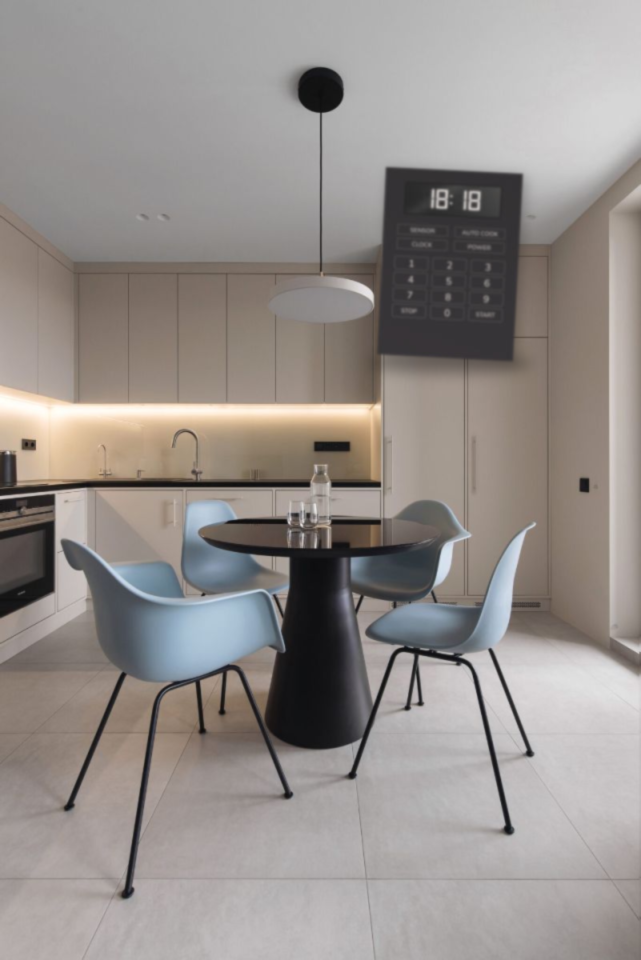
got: T18:18
